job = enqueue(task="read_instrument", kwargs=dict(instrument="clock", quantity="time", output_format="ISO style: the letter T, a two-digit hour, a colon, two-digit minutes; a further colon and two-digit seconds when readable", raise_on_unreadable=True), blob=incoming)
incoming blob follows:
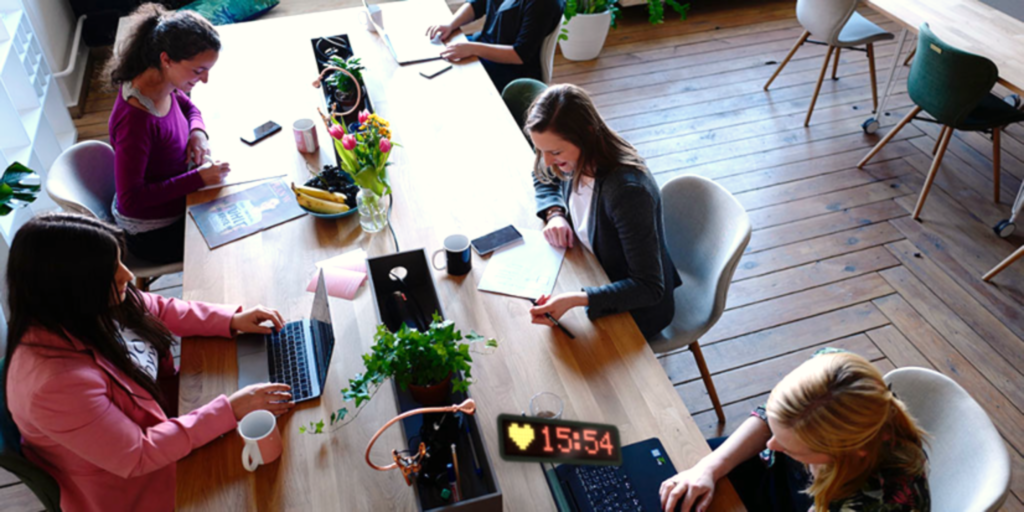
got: T15:54
